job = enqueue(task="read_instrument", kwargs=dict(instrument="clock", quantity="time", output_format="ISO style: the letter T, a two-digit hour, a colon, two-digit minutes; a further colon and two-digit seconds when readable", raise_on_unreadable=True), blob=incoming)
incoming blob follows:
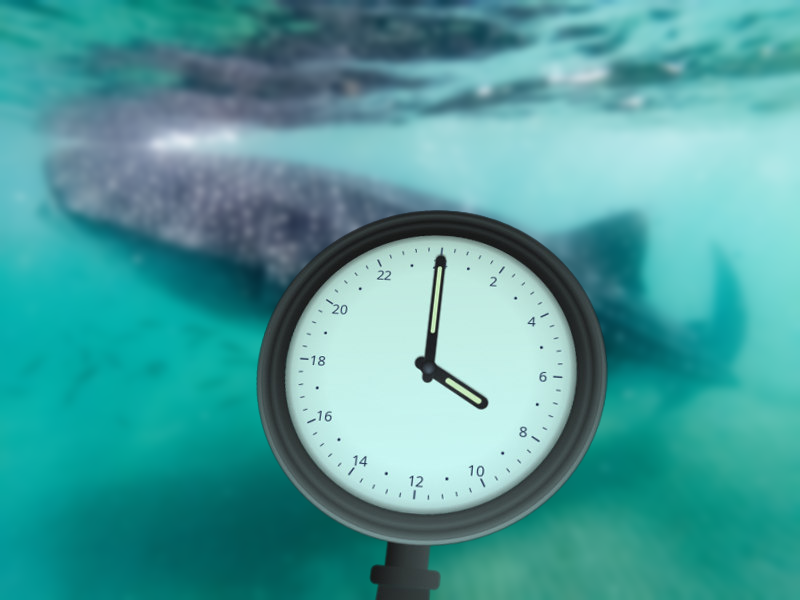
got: T08:00
